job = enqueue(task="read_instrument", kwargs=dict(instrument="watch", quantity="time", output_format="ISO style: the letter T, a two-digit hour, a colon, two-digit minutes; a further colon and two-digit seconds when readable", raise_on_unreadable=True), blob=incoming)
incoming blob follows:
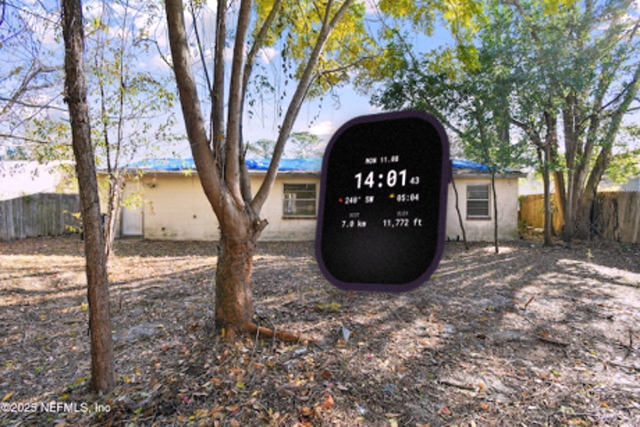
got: T14:01
